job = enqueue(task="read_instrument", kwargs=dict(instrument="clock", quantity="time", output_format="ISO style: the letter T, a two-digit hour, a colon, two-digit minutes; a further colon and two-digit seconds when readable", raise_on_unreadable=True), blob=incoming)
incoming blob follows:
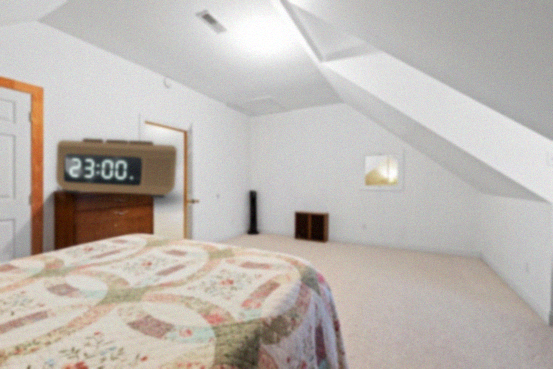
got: T23:00
